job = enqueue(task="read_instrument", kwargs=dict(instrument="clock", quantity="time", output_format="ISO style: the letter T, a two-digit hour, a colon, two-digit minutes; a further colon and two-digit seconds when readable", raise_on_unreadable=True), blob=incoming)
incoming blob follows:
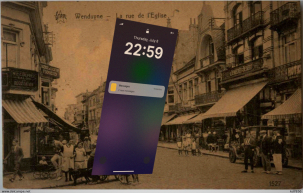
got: T22:59
